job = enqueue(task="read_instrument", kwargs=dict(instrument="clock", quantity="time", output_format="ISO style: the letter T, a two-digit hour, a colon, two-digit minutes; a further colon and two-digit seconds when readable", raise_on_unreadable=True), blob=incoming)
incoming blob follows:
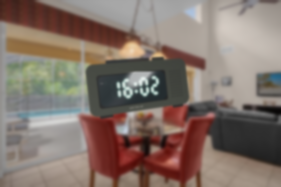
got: T16:02
